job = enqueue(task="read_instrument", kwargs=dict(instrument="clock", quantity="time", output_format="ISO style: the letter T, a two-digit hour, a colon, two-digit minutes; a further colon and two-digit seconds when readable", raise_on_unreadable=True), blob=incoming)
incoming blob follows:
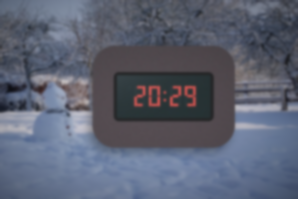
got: T20:29
